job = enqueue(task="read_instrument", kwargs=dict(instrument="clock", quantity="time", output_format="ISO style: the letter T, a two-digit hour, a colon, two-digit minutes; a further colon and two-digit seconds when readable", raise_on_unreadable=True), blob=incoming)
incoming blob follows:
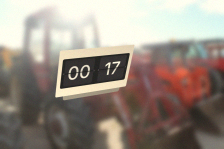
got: T00:17
